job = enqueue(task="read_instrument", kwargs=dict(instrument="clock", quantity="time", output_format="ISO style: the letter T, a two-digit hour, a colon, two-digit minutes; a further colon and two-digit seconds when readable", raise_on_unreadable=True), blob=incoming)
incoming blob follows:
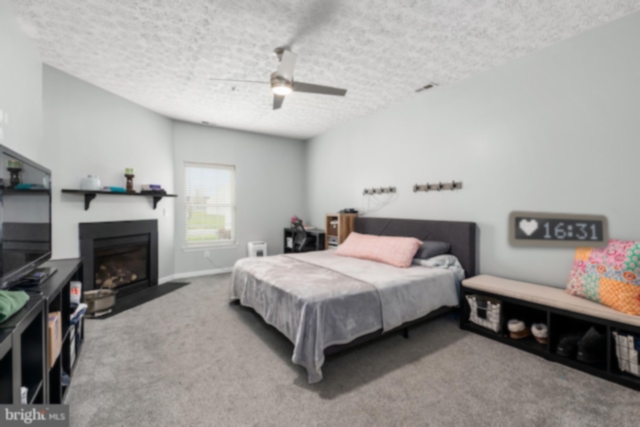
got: T16:31
